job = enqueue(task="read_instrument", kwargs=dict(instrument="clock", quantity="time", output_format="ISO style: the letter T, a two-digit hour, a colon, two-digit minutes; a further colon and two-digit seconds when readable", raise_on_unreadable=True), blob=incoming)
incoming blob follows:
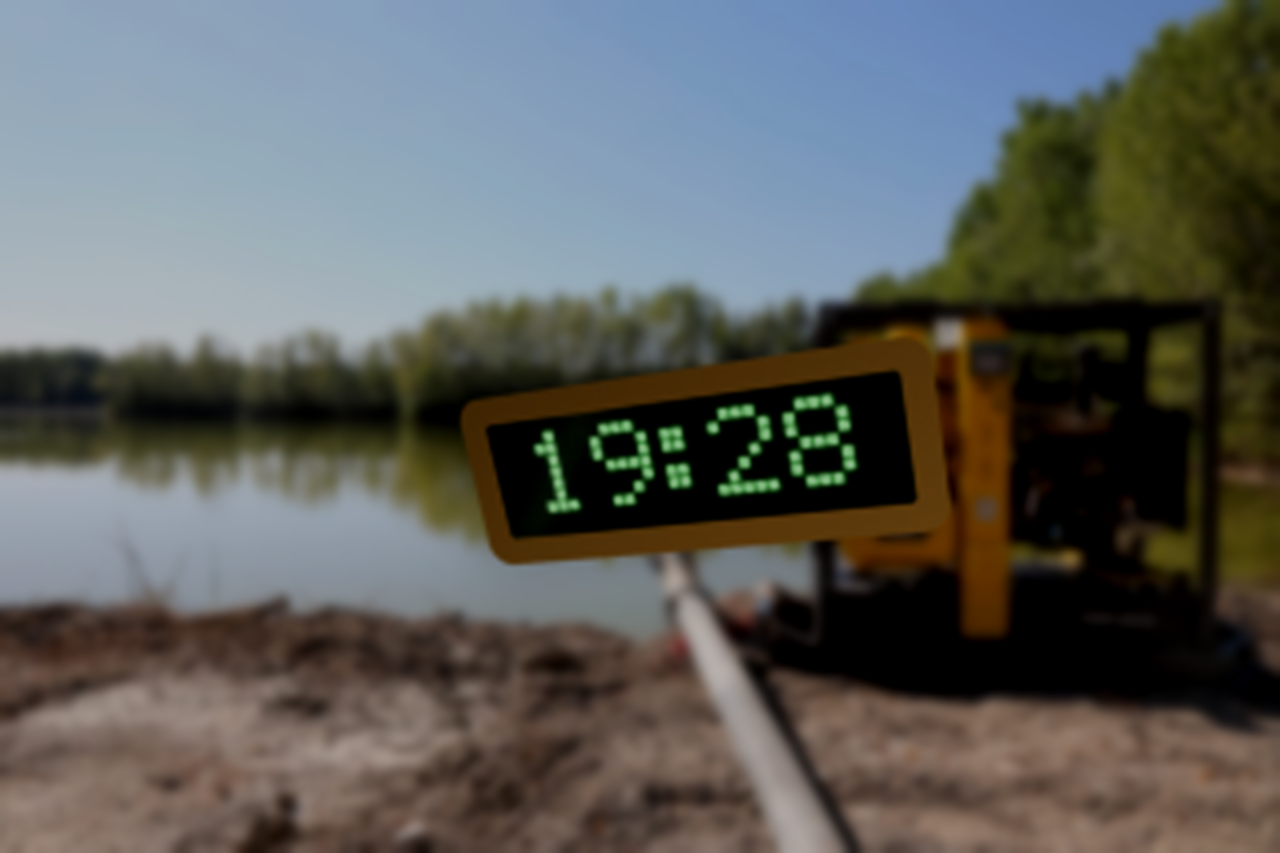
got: T19:28
